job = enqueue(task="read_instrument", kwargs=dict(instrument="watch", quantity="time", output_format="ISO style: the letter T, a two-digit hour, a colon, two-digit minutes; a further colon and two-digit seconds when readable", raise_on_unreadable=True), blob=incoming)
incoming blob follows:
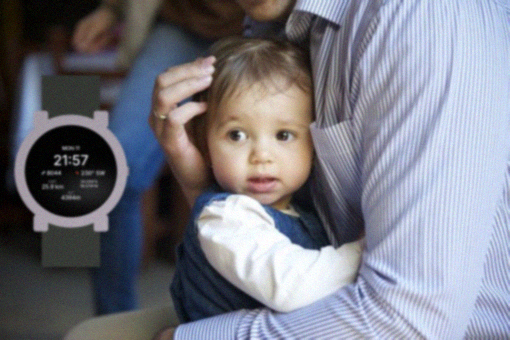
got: T21:57
